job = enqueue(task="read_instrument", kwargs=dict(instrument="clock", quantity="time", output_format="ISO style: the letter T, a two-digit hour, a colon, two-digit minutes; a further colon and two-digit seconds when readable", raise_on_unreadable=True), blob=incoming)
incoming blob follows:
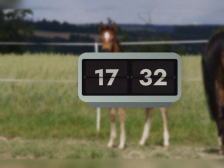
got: T17:32
